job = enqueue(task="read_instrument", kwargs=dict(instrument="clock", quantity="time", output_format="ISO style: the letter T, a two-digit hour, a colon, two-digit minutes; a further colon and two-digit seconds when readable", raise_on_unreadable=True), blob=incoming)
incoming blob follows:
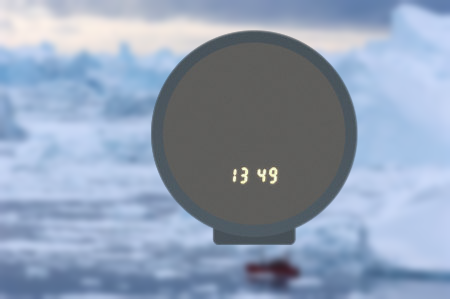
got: T13:49
